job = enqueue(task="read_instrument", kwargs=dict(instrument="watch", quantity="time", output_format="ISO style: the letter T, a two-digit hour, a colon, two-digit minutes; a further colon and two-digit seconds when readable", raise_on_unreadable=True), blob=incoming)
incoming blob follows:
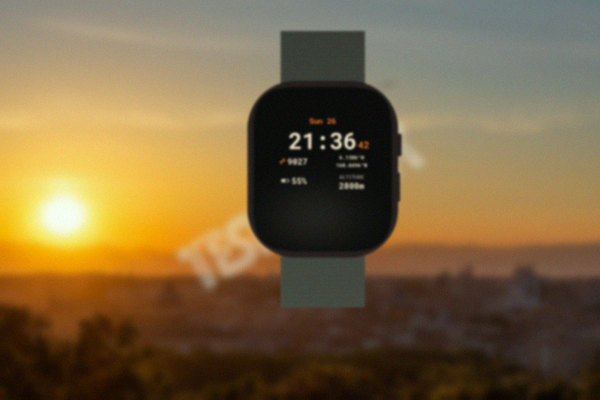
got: T21:36
